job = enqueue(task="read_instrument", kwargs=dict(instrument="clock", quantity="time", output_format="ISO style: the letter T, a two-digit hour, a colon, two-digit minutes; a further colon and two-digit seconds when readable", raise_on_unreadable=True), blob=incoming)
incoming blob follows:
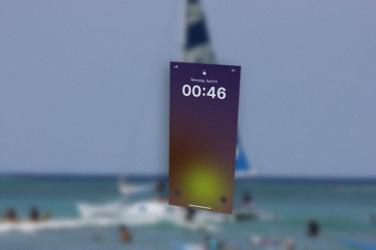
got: T00:46
